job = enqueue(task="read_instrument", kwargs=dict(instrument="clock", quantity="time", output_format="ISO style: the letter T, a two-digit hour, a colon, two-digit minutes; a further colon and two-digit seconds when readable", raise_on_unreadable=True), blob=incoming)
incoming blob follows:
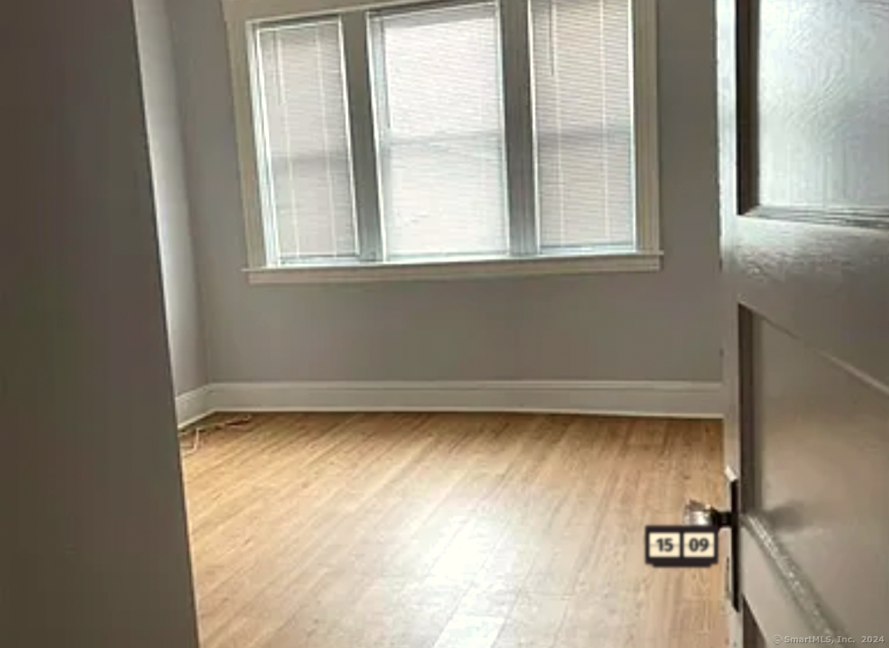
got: T15:09
